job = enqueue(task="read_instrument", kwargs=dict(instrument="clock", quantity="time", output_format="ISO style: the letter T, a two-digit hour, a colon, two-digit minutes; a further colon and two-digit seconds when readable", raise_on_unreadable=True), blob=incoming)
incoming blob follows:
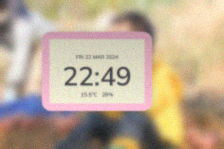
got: T22:49
